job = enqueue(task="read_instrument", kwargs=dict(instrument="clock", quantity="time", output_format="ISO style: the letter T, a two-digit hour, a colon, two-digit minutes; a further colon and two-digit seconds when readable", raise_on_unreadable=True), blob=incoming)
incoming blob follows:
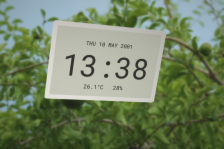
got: T13:38
